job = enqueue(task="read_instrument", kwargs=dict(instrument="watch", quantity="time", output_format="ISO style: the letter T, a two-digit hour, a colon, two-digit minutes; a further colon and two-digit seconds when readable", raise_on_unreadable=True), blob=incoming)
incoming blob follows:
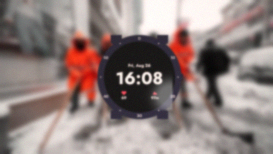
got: T16:08
